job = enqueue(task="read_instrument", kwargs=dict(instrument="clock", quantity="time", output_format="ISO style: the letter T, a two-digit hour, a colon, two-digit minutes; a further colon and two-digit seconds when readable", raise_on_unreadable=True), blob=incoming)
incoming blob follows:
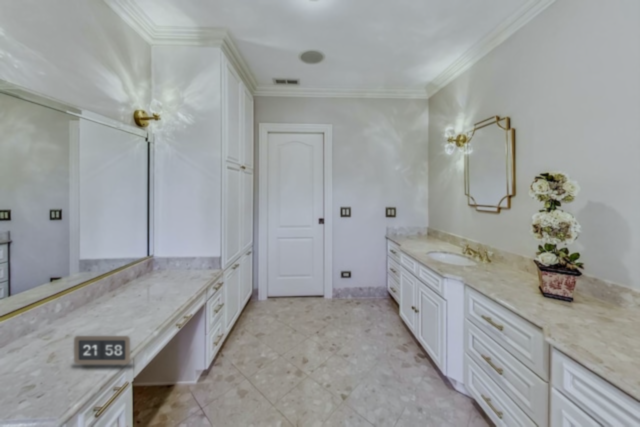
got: T21:58
